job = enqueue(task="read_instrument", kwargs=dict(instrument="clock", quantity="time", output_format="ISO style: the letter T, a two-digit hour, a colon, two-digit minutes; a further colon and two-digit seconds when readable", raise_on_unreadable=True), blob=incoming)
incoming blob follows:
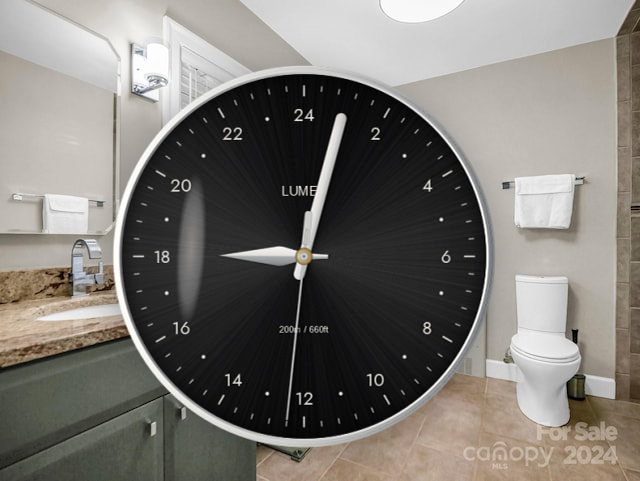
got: T18:02:31
